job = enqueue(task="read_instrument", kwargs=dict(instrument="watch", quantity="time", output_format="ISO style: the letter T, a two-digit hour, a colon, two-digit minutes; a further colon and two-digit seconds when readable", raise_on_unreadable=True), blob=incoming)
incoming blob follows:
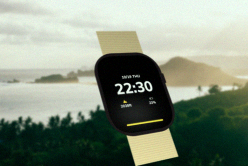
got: T22:30
